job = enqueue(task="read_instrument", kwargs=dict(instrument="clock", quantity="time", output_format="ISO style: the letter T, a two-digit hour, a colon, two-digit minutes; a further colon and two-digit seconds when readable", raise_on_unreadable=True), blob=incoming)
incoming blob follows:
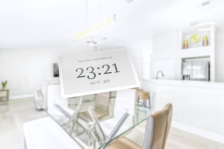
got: T23:21
